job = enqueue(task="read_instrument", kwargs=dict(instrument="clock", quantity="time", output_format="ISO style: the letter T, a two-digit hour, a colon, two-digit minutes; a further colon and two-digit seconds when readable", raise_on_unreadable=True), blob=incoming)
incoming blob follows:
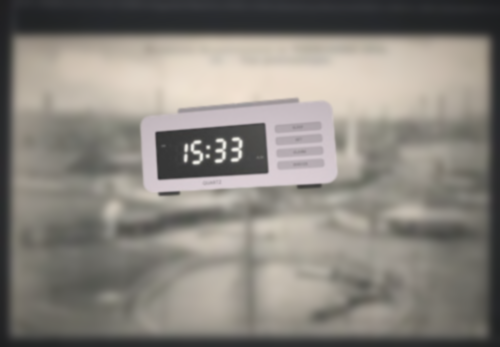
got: T15:33
